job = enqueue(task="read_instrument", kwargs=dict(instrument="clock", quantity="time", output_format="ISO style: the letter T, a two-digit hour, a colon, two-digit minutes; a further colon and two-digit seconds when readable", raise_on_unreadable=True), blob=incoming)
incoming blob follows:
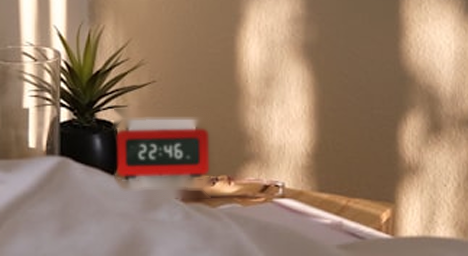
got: T22:46
